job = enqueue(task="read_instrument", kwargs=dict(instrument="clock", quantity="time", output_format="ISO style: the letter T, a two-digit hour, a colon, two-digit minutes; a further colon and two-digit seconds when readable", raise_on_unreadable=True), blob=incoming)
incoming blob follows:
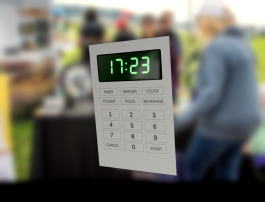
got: T17:23
